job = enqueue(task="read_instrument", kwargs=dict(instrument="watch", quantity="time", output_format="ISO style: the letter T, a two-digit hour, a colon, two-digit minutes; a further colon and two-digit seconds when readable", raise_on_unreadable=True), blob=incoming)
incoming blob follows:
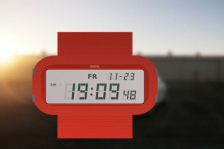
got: T19:09:48
